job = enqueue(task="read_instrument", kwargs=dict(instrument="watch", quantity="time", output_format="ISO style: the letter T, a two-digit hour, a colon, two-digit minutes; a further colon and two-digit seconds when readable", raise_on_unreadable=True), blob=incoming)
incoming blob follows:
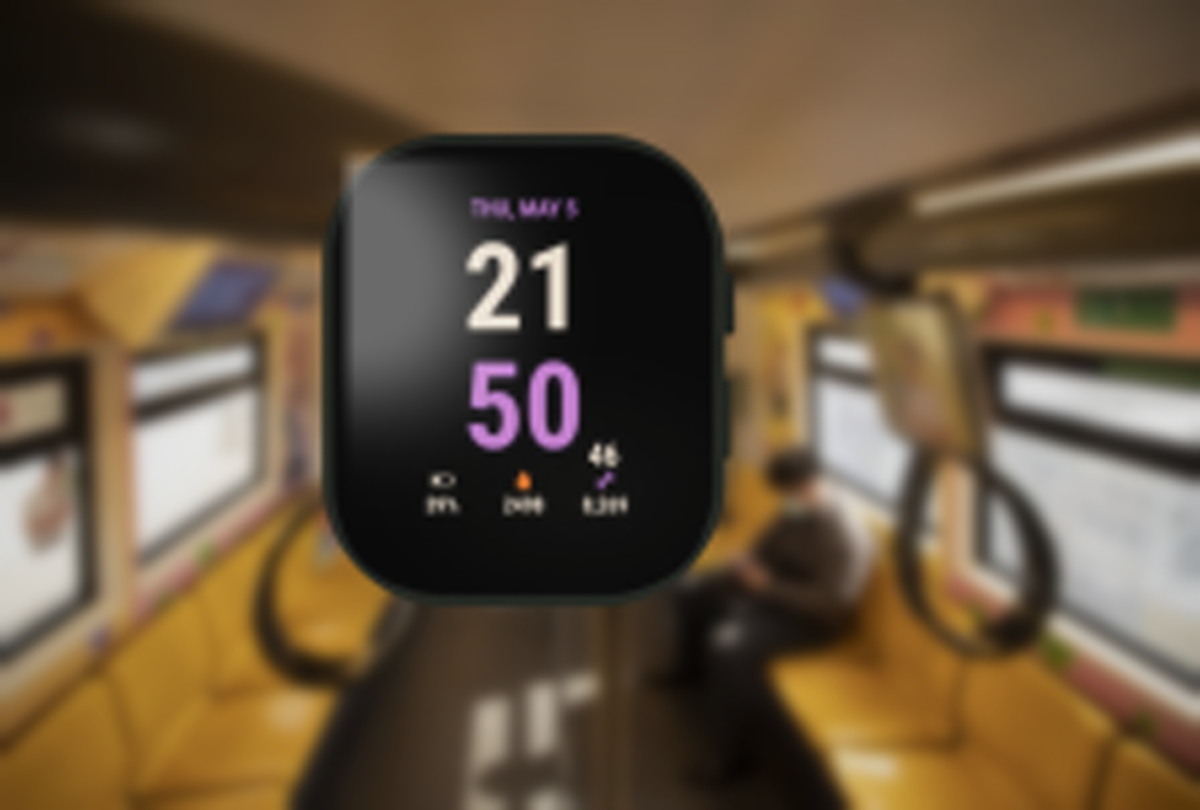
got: T21:50
